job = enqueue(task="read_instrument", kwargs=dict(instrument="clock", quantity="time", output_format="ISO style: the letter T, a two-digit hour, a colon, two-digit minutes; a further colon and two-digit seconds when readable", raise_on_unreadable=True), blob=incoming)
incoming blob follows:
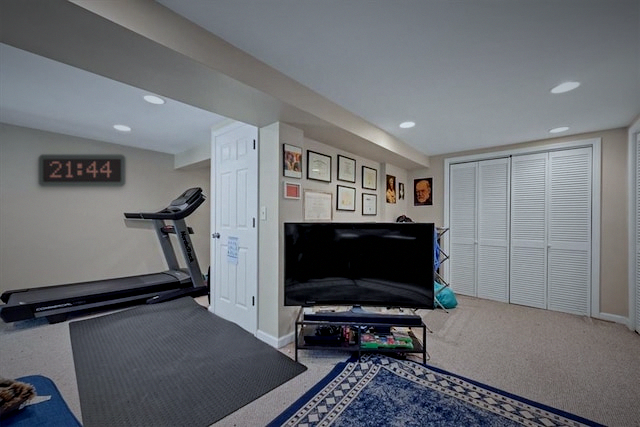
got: T21:44
